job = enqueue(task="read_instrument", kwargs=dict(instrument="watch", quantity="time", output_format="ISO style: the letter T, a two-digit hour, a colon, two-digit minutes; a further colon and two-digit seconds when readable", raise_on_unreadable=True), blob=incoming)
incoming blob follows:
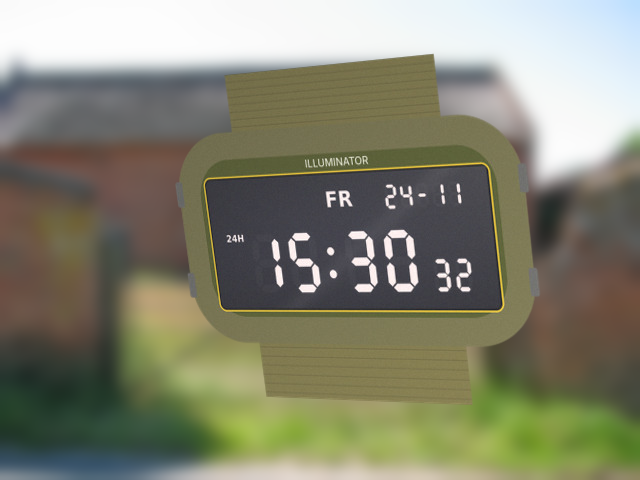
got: T15:30:32
